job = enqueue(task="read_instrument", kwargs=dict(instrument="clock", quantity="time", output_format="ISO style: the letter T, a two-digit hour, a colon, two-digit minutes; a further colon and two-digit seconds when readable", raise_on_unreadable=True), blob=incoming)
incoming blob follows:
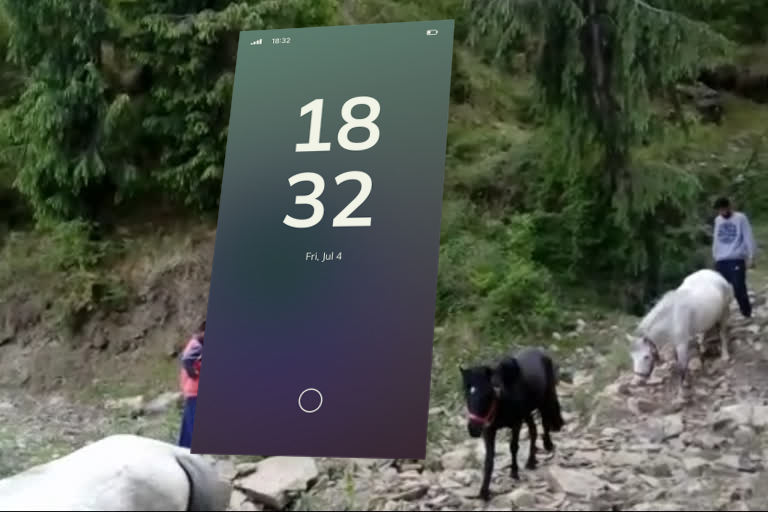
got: T18:32
